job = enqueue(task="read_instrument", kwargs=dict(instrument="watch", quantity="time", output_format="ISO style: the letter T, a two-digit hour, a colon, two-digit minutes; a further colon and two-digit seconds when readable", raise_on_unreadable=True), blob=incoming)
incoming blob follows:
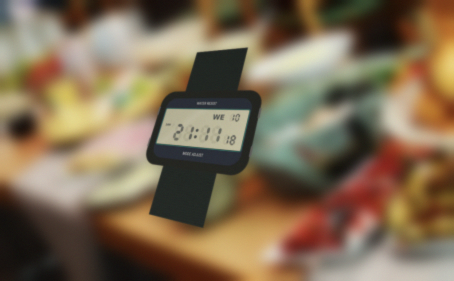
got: T21:11
